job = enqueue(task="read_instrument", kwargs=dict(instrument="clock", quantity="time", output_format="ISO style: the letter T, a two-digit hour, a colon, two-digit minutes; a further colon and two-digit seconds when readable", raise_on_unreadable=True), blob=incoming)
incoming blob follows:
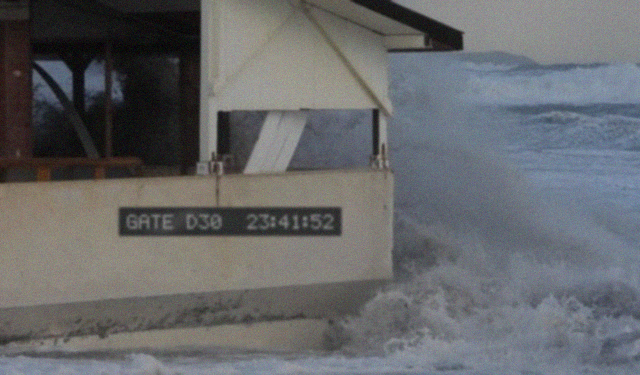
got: T23:41:52
